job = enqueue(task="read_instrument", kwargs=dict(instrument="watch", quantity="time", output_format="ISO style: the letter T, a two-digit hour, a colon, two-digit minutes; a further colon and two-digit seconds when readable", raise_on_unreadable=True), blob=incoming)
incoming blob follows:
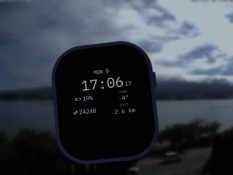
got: T17:06
